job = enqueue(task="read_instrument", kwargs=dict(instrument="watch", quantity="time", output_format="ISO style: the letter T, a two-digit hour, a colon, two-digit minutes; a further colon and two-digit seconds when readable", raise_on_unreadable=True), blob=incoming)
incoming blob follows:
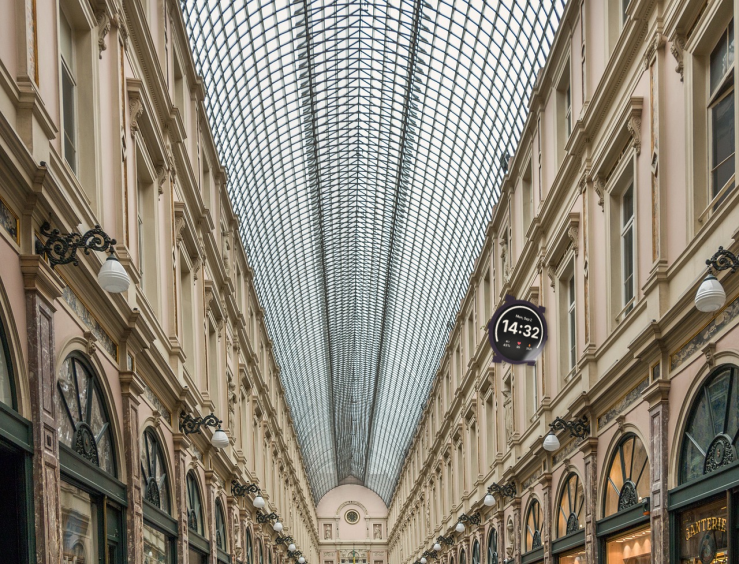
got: T14:32
